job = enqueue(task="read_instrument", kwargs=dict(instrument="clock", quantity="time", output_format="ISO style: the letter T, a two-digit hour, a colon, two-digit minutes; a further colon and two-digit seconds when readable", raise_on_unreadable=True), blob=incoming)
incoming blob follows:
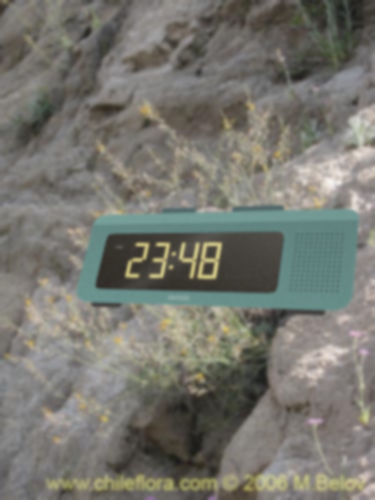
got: T23:48
